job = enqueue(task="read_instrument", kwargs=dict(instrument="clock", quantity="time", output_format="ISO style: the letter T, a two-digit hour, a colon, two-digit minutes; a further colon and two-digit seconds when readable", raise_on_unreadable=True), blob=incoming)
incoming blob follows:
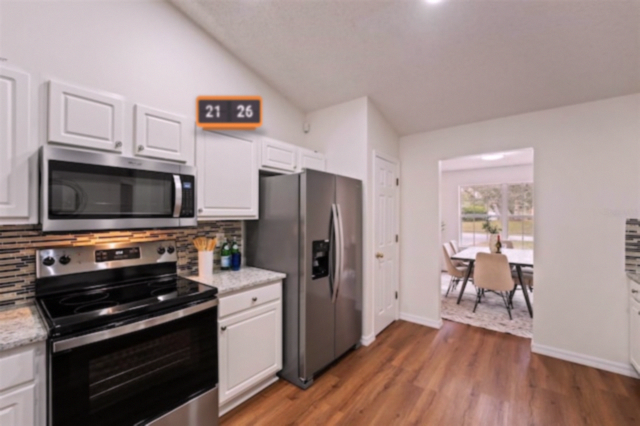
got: T21:26
